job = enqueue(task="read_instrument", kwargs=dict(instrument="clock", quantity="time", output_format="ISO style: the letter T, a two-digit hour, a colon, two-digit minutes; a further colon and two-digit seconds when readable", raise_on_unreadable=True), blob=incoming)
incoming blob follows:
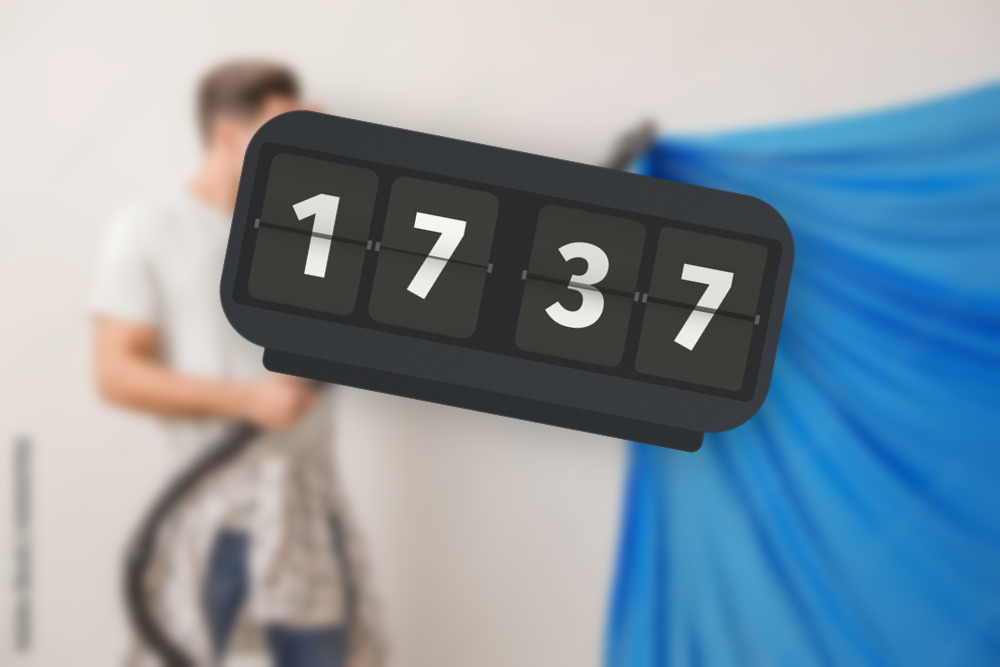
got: T17:37
